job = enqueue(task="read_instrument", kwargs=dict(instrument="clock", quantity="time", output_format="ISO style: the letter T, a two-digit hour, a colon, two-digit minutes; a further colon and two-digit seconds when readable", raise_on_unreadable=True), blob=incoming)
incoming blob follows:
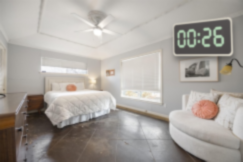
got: T00:26
